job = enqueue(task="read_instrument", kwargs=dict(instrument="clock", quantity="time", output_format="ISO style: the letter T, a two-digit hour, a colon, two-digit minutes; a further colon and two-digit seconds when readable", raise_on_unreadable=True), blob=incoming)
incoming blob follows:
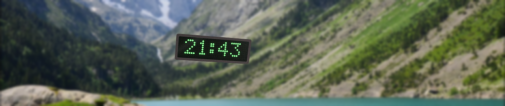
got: T21:43
